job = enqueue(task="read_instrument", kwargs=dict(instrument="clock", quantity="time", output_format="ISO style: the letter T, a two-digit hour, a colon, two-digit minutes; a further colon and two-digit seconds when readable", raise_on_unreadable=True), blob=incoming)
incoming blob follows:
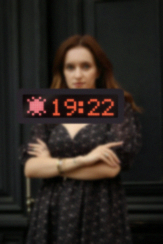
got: T19:22
